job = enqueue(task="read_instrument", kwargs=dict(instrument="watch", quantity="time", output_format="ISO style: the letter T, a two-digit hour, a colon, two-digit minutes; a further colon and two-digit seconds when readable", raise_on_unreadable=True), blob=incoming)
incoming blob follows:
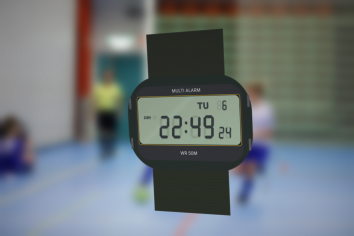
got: T22:49:24
